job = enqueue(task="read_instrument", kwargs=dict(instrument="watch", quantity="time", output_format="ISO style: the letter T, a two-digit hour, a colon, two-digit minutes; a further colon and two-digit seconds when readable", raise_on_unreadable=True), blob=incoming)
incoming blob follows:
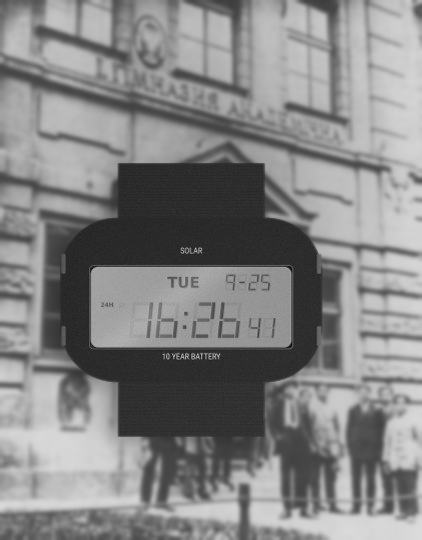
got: T16:26:41
